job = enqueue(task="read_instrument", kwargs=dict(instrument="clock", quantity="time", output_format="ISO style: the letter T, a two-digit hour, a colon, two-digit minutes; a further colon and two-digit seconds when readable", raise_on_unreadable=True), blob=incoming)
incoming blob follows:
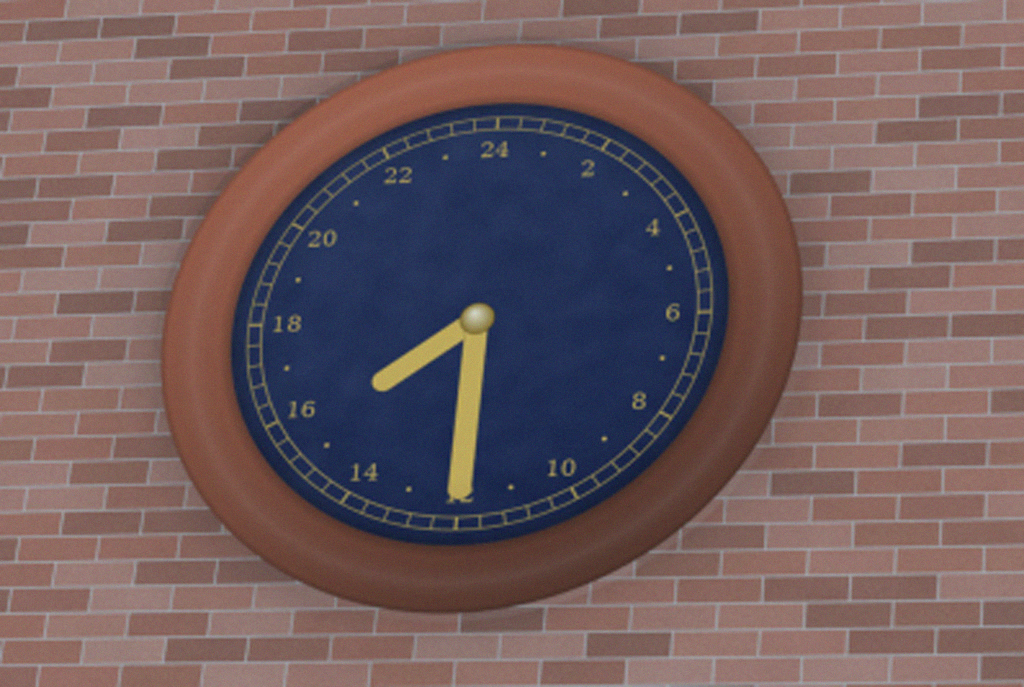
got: T15:30
